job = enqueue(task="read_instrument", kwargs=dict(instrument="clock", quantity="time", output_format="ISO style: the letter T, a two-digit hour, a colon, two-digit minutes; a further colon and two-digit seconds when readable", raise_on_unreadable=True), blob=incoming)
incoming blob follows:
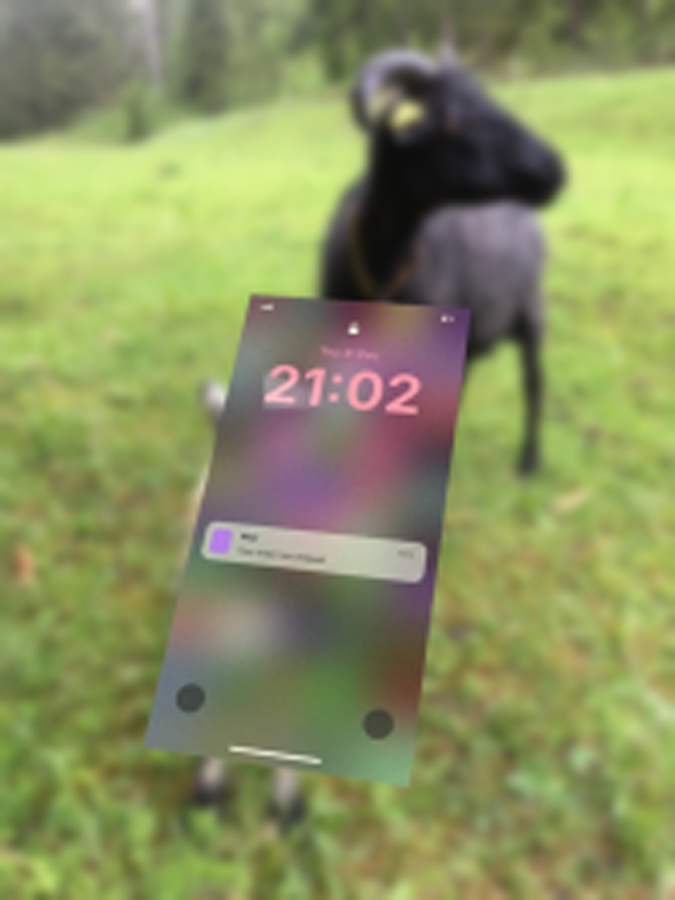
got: T21:02
